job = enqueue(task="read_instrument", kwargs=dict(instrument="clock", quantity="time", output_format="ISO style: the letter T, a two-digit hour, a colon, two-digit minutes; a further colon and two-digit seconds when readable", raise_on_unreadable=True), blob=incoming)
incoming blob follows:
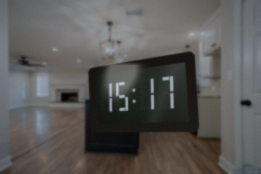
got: T15:17
